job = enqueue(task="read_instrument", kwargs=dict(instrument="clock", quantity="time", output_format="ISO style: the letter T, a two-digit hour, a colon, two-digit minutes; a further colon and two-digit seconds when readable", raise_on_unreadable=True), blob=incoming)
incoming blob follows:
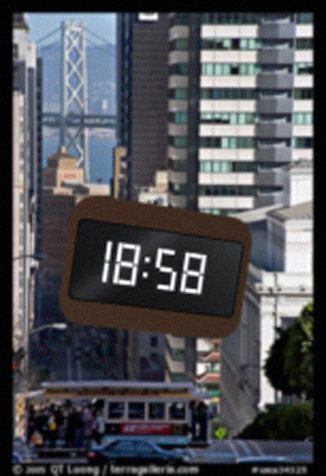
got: T18:58
